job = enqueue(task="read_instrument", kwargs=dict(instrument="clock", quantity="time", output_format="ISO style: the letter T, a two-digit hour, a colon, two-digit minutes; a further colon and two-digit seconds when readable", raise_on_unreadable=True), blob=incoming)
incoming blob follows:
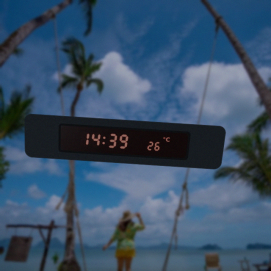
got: T14:39
